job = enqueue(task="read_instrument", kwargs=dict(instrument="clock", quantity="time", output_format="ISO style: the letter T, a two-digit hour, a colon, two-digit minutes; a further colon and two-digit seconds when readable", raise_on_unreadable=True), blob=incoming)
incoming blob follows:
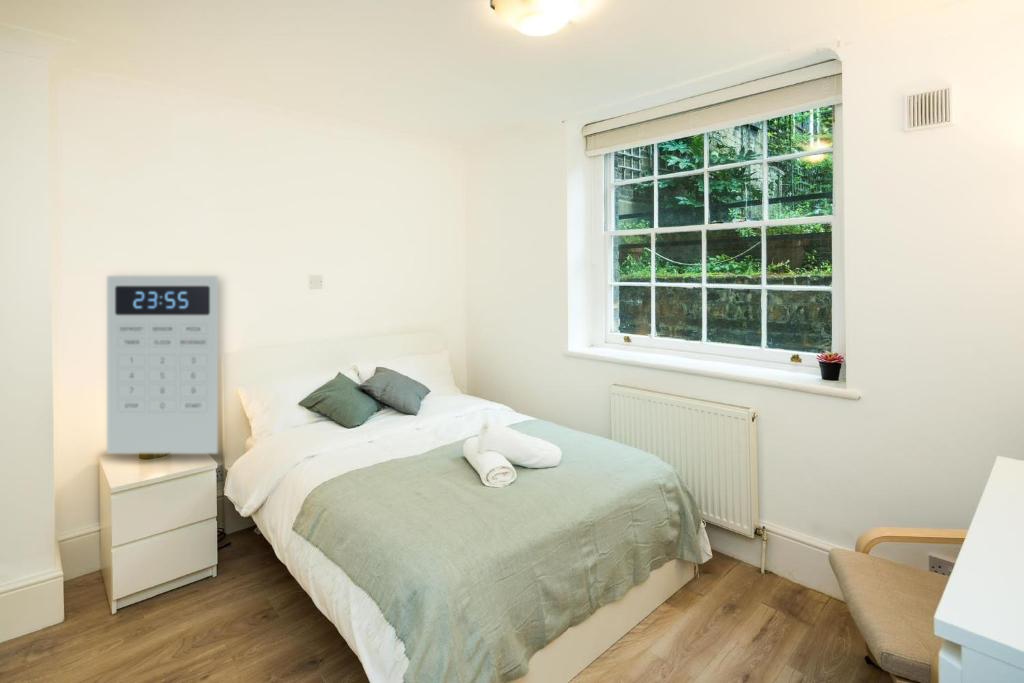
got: T23:55
